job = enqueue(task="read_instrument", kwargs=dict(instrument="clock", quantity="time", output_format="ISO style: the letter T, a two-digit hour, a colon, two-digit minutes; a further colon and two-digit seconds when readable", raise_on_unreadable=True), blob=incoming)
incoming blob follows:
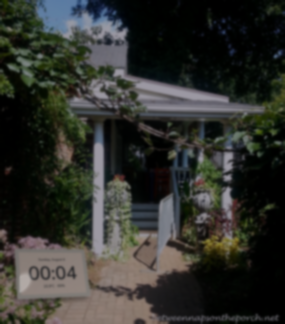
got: T00:04
